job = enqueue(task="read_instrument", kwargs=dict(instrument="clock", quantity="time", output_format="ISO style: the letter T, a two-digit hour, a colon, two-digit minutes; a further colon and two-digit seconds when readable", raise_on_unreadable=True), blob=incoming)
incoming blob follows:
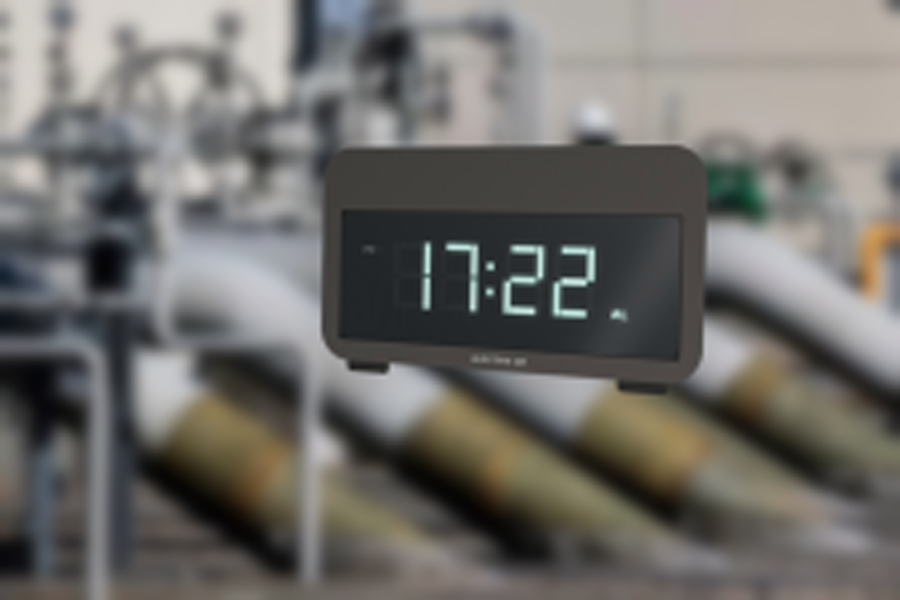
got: T17:22
